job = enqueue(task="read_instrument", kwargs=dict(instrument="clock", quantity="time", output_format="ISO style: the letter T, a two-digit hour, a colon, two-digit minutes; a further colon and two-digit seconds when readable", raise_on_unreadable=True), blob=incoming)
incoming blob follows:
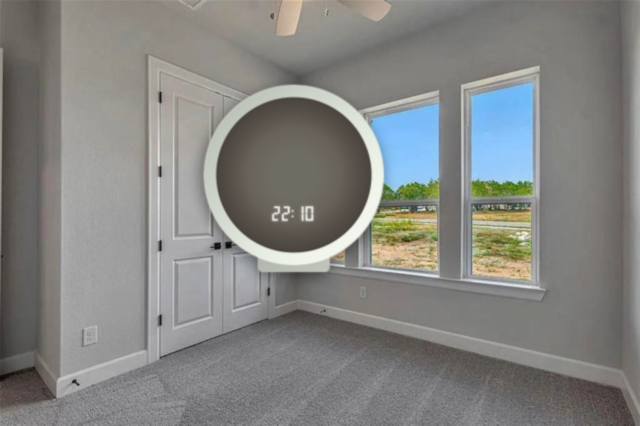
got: T22:10
